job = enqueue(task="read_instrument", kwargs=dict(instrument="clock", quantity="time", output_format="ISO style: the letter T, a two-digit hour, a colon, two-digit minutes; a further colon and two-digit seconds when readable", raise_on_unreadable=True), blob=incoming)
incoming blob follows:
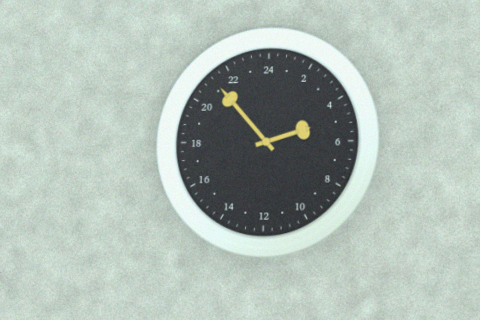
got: T04:53
